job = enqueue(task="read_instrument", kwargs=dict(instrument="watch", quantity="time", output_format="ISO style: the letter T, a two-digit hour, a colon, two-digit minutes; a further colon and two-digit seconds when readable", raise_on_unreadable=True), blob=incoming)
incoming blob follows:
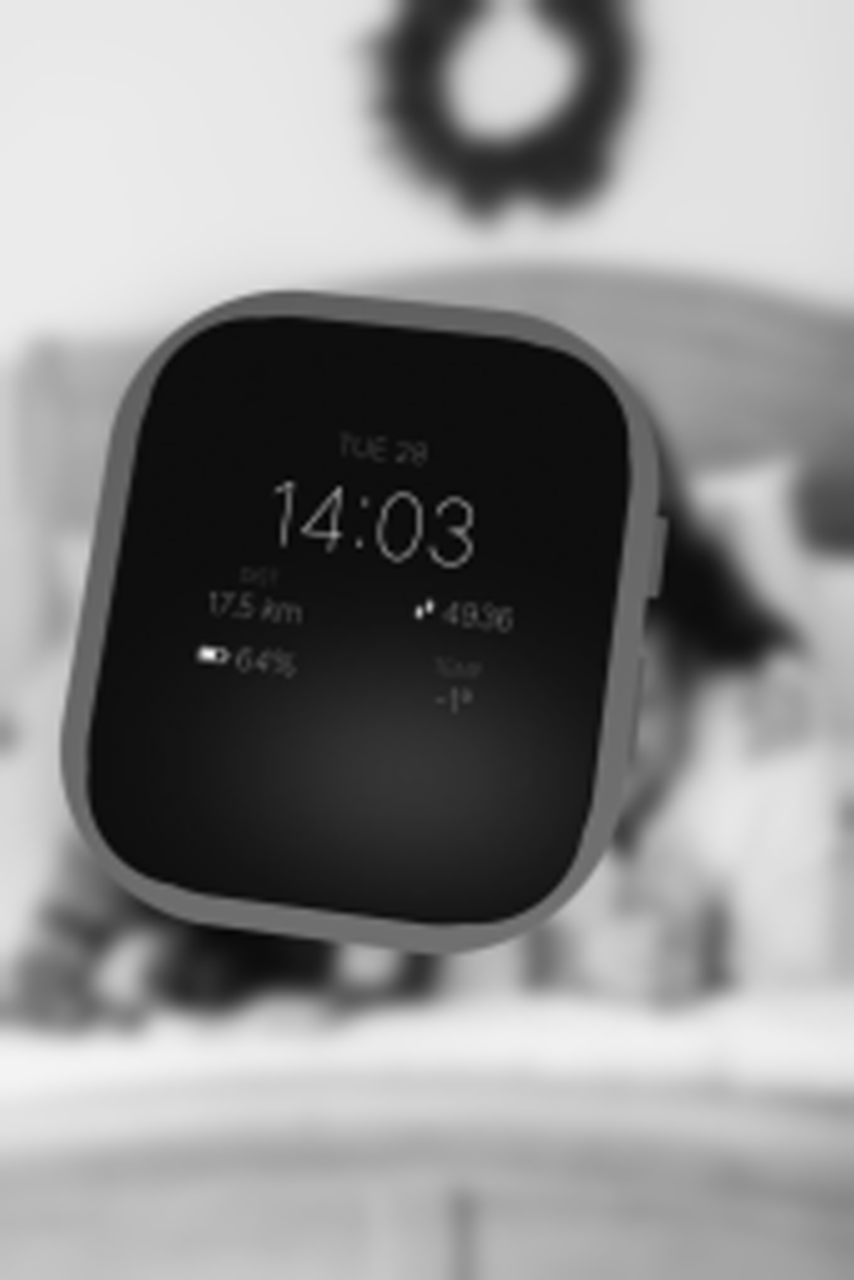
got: T14:03
